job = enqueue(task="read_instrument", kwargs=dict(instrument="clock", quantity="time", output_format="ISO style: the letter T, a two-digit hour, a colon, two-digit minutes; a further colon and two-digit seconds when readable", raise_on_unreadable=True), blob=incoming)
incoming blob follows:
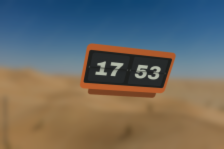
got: T17:53
